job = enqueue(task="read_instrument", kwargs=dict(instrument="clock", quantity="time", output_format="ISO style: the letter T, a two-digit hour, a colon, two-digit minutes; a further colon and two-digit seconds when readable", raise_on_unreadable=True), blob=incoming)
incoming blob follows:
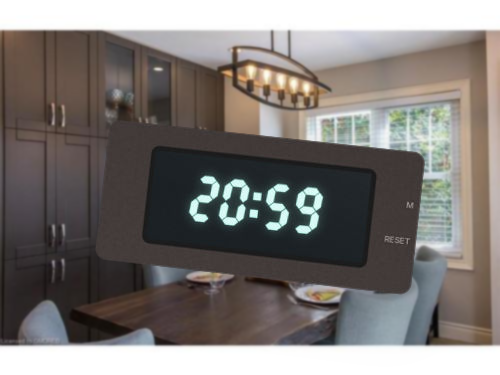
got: T20:59
